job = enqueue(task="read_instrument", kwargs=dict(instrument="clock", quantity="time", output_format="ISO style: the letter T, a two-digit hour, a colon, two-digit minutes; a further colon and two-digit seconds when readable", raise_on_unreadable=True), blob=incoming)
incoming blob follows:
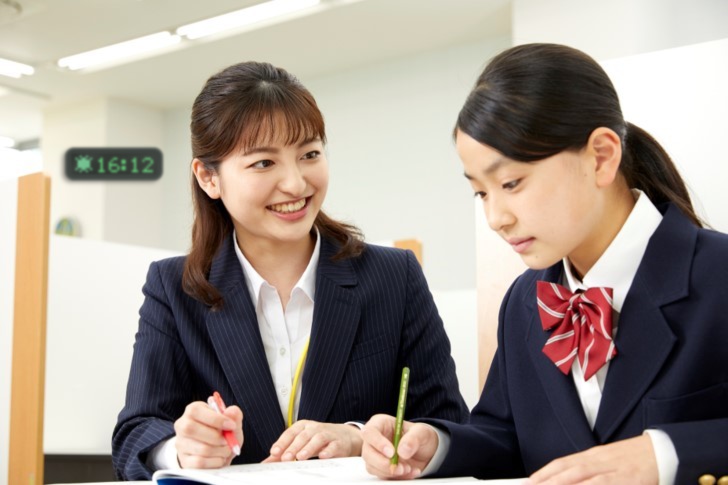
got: T16:12
